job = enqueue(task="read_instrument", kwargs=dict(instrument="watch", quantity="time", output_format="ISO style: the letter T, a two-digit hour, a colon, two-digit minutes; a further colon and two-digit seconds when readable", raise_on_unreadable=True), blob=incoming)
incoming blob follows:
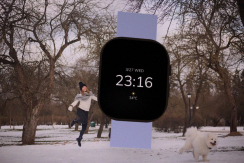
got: T23:16
